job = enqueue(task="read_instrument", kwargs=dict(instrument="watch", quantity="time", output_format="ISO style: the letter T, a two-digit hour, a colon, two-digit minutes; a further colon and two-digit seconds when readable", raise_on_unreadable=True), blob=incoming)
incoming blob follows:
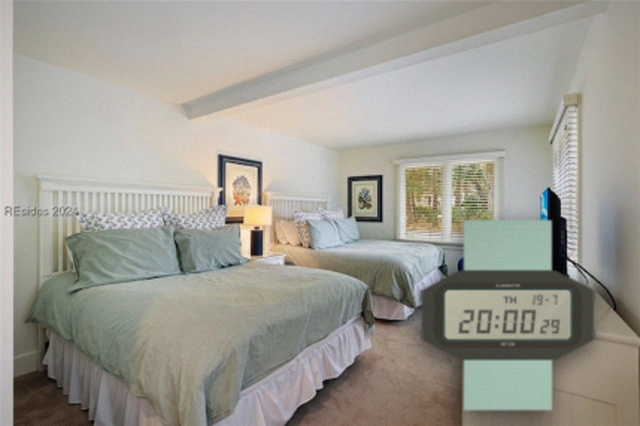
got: T20:00:29
